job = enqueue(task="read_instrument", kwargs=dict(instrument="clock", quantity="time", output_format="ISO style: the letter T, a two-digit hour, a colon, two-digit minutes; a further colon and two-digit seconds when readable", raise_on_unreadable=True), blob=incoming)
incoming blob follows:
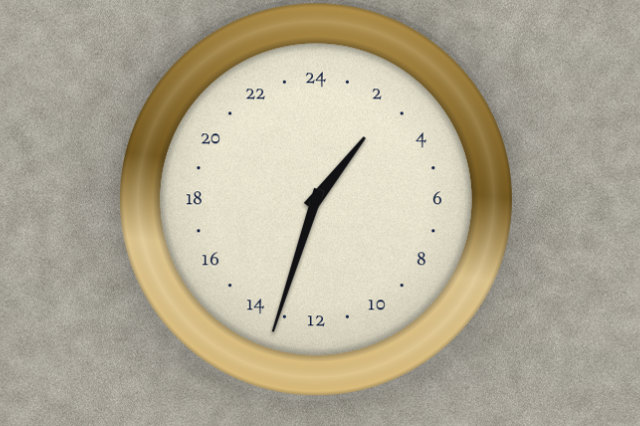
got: T02:33
